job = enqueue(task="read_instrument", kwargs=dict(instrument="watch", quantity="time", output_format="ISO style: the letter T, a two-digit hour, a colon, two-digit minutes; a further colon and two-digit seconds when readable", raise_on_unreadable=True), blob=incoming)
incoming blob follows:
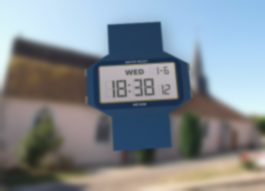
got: T18:38:12
